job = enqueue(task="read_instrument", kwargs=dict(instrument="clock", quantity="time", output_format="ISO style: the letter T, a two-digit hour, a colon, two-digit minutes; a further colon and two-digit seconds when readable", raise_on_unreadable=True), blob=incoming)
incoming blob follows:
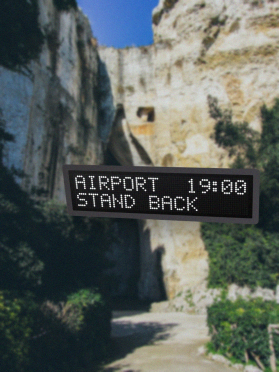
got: T19:00
